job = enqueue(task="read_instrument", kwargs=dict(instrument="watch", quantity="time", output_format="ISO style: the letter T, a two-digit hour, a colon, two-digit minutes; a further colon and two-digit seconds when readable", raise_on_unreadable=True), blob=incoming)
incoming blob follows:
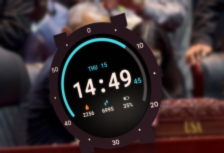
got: T14:49
